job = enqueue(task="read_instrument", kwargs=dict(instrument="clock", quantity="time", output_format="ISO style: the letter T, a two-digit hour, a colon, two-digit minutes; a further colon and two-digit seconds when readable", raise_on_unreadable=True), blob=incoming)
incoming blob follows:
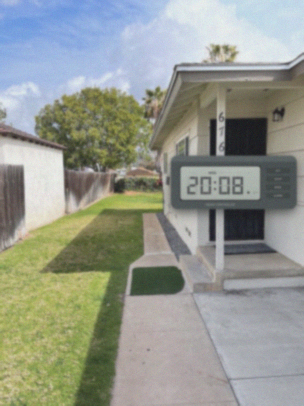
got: T20:08
